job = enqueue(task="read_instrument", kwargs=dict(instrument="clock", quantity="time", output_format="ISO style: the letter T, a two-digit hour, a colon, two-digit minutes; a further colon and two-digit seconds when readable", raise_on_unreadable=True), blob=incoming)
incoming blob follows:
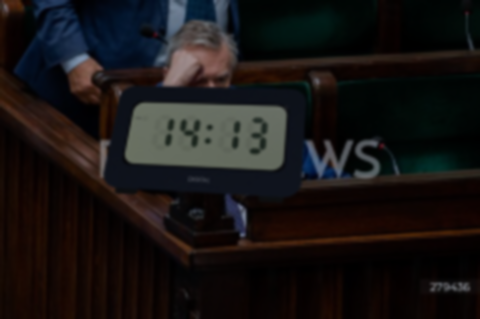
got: T14:13
